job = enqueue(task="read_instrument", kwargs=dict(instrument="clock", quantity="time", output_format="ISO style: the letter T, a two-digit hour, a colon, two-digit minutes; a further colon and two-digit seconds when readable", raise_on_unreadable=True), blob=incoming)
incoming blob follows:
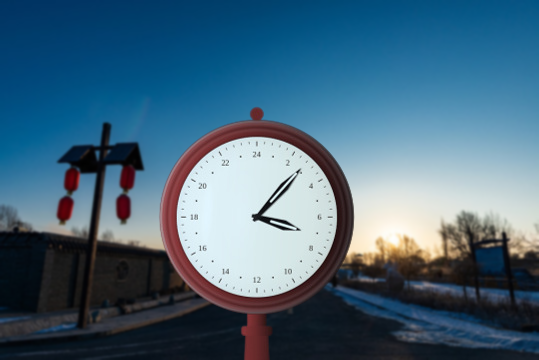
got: T07:07
